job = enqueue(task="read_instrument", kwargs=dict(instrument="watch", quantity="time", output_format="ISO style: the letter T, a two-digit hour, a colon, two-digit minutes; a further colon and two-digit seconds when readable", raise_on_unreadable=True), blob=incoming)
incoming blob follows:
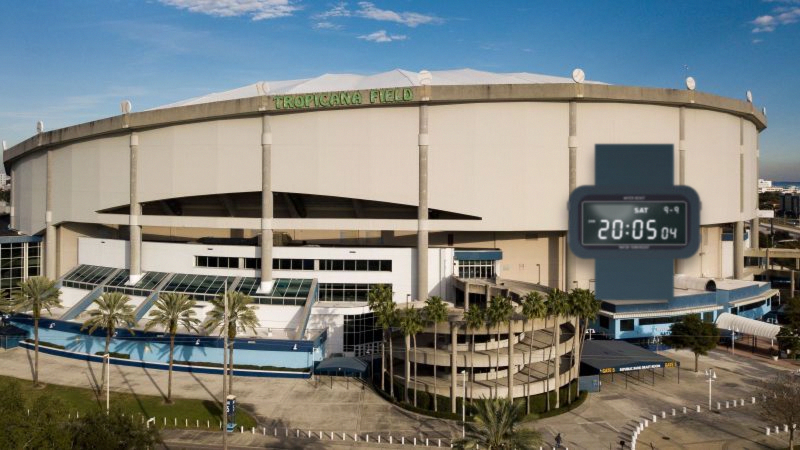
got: T20:05:04
